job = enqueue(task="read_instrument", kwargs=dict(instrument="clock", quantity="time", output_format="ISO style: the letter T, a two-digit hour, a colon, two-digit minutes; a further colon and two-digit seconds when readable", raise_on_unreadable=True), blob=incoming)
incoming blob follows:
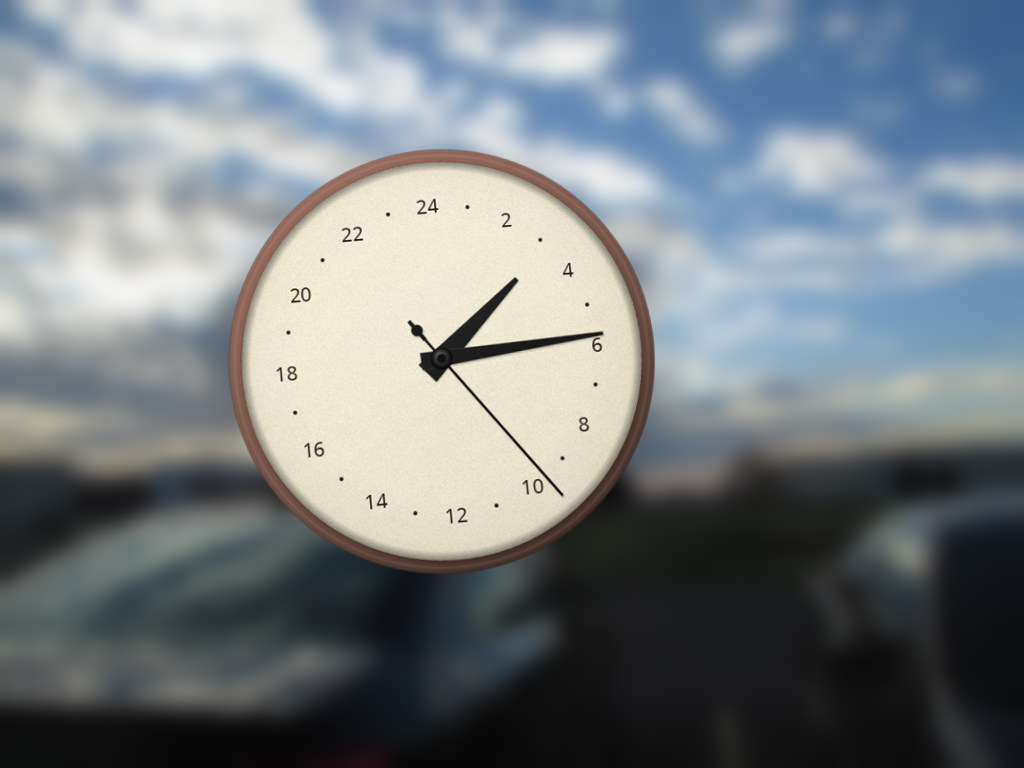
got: T03:14:24
